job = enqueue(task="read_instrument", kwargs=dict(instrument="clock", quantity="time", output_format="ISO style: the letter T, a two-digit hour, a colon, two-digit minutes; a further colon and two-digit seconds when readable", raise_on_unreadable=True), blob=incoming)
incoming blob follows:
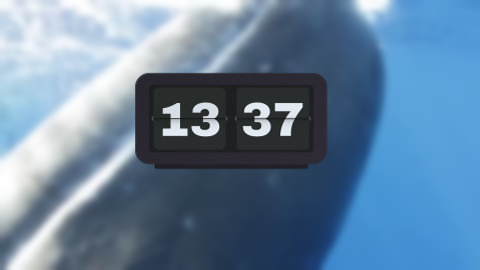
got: T13:37
